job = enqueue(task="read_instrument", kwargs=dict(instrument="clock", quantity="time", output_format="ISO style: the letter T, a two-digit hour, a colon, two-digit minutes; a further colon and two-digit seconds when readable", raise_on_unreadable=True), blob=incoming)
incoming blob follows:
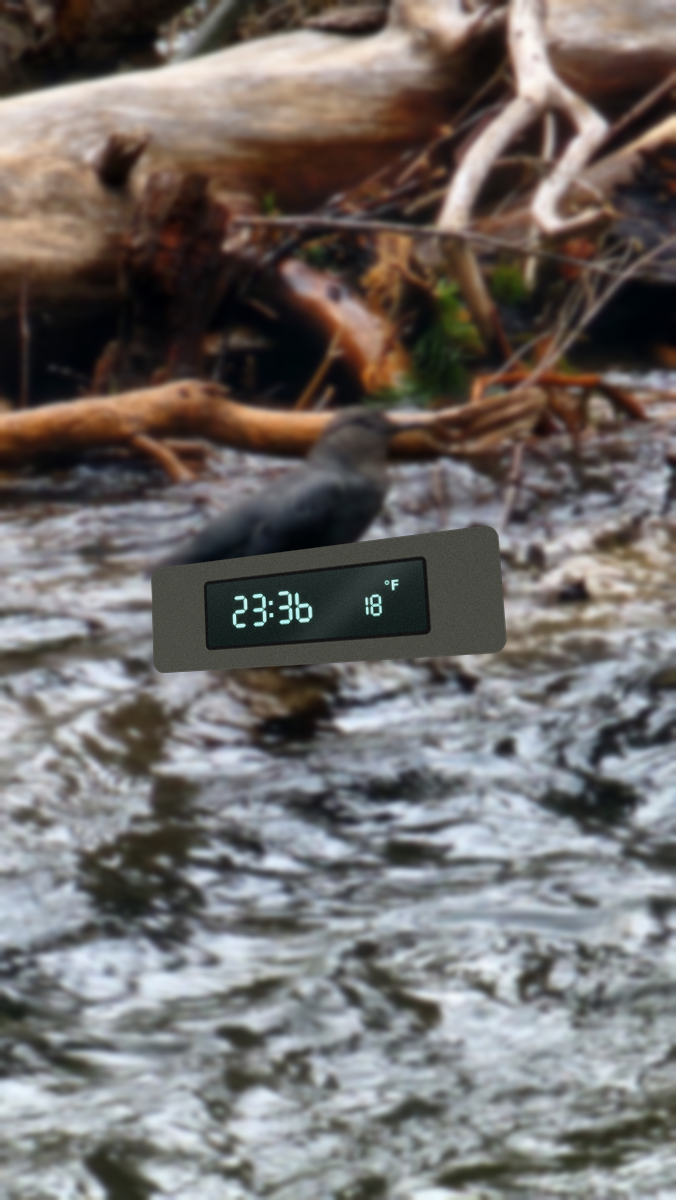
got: T23:36
